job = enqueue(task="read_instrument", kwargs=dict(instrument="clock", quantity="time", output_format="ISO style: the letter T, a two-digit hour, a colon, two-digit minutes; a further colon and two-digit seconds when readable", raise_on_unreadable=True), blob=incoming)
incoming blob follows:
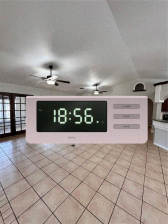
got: T18:56
